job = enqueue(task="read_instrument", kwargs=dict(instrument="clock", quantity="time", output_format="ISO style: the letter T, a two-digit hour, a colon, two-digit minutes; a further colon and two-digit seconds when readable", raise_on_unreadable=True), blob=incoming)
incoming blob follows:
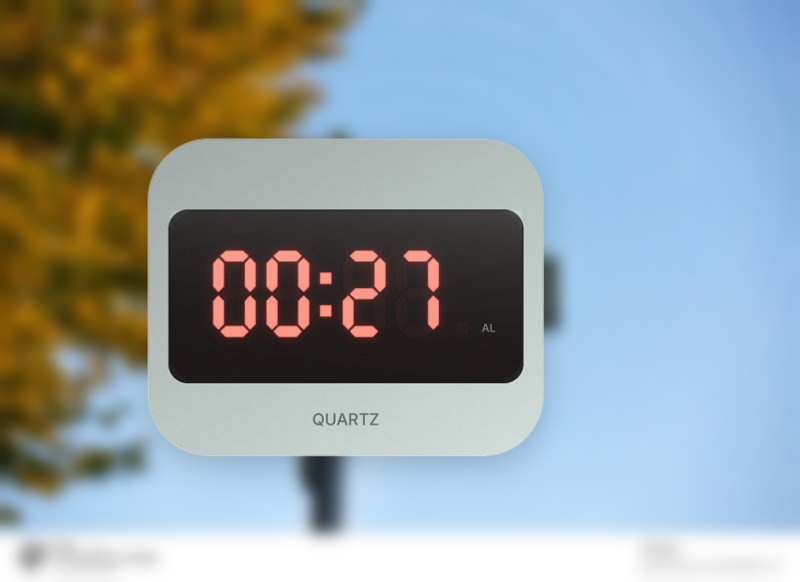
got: T00:27
